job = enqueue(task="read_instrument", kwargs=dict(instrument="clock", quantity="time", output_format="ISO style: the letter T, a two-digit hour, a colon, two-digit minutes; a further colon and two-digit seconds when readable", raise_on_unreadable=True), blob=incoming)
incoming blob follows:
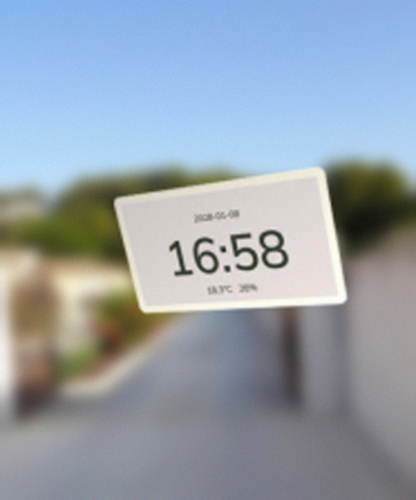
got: T16:58
